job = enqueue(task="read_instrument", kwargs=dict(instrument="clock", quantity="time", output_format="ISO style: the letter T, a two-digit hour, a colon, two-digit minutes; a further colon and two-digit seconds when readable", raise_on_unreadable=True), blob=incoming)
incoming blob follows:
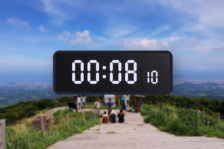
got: T00:08:10
